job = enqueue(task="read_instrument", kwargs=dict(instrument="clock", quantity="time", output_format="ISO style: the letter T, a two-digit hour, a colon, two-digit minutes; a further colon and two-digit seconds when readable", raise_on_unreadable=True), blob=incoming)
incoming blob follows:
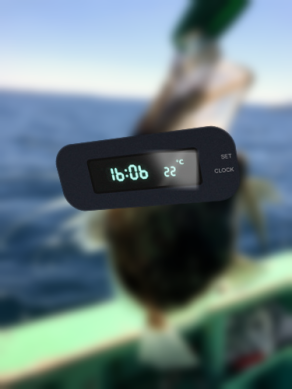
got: T16:06
